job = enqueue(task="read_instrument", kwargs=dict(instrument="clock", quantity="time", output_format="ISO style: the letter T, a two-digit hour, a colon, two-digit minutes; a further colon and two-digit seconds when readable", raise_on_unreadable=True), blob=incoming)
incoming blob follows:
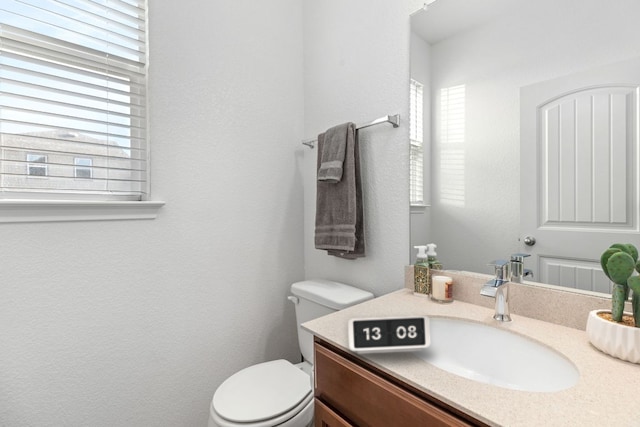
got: T13:08
